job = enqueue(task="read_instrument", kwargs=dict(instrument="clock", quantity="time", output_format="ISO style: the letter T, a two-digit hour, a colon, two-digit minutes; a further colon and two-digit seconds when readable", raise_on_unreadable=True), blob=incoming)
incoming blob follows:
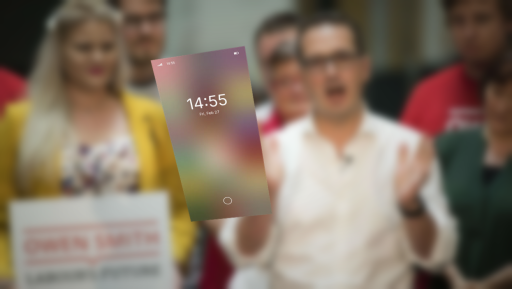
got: T14:55
